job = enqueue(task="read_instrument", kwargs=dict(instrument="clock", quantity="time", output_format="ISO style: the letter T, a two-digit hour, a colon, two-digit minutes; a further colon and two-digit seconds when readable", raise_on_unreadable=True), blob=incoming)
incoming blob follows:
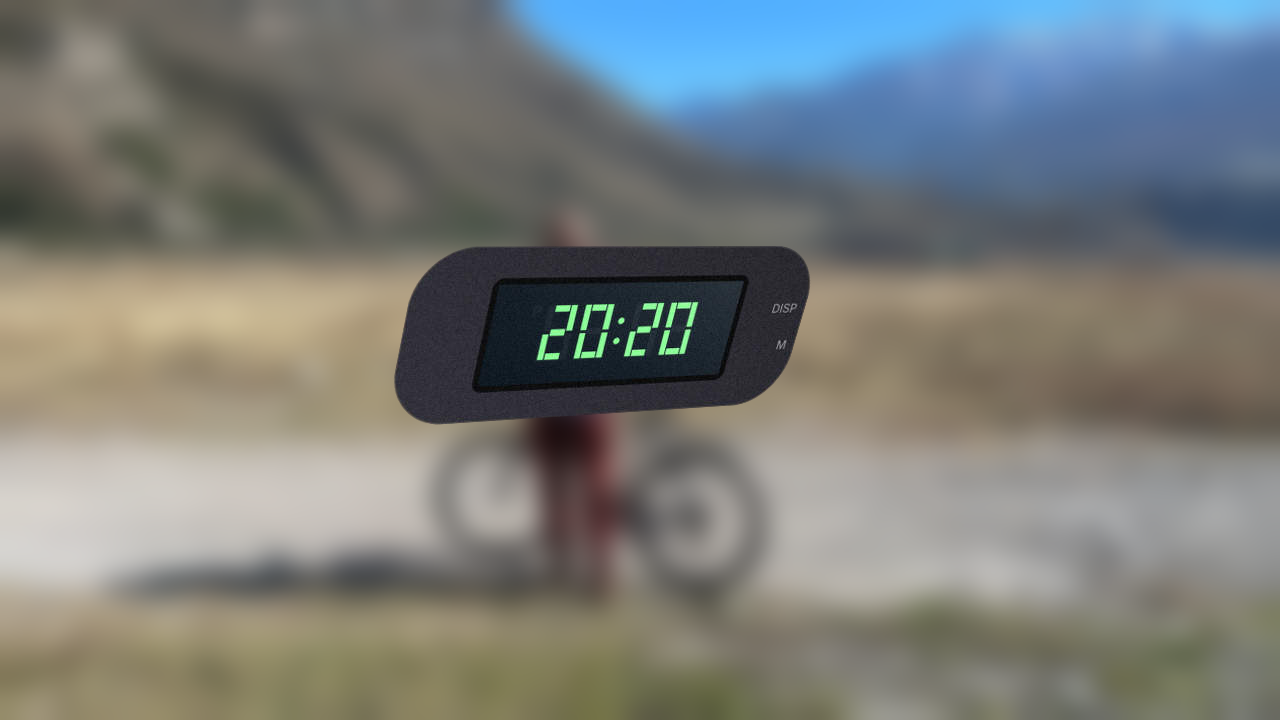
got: T20:20
